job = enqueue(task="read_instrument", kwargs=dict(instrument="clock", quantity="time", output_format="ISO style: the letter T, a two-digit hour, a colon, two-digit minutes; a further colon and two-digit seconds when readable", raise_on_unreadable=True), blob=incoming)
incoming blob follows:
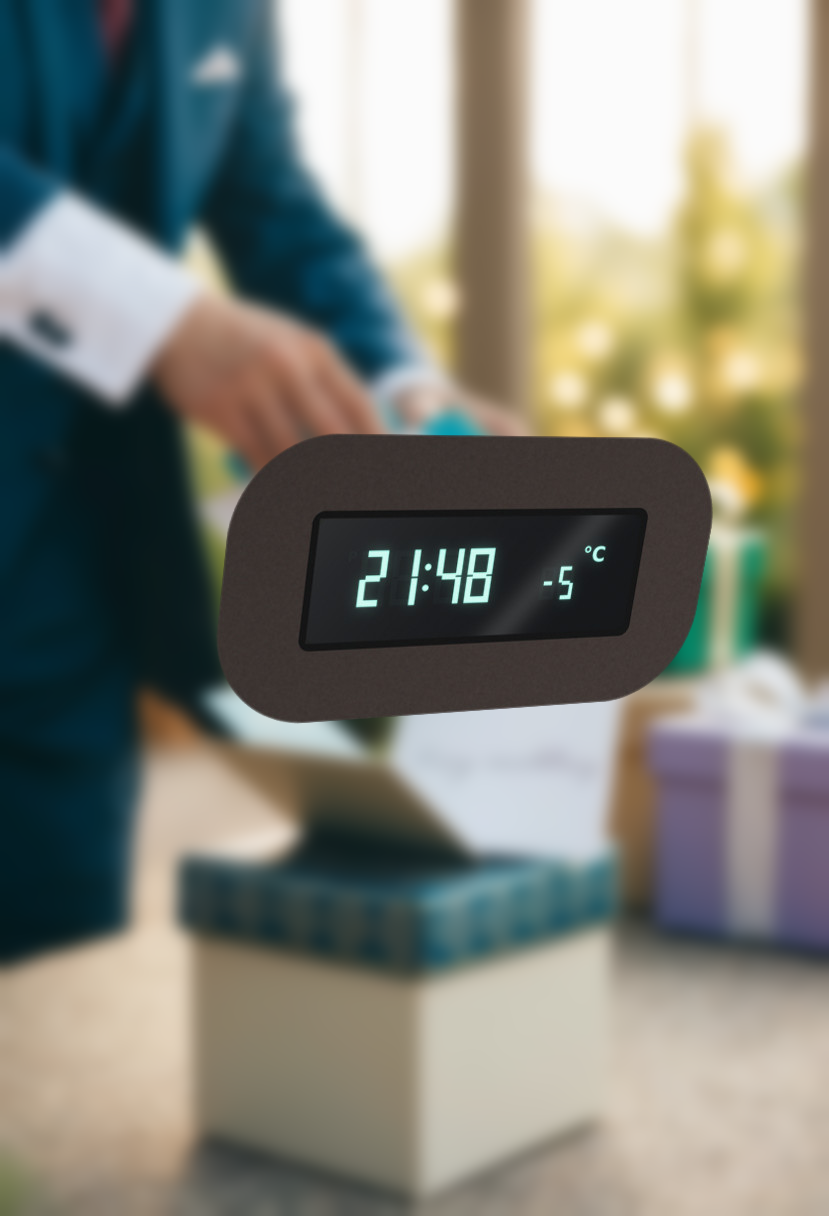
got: T21:48
